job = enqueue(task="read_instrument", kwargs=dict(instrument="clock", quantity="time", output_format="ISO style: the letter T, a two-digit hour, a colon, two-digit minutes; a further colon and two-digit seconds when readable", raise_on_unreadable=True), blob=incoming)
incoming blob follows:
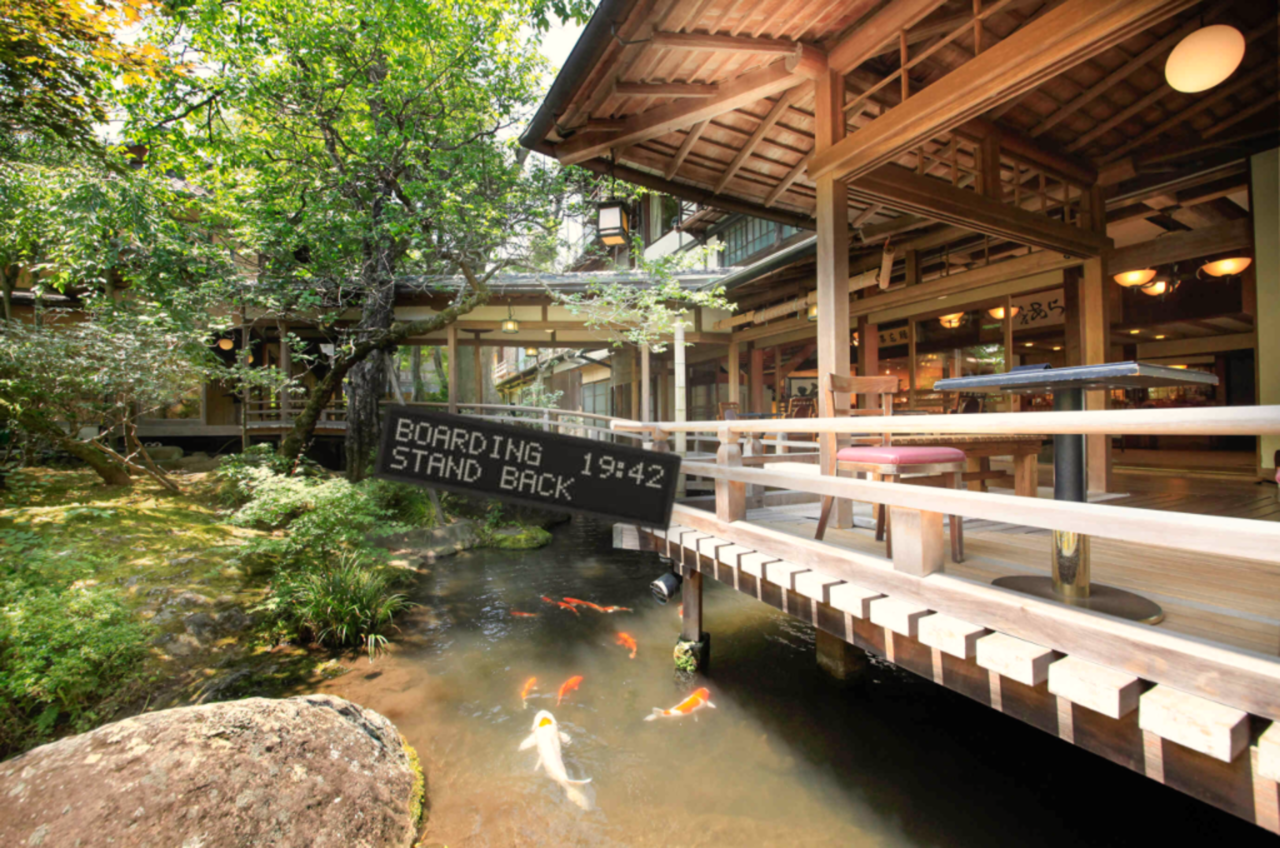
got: T19:42
